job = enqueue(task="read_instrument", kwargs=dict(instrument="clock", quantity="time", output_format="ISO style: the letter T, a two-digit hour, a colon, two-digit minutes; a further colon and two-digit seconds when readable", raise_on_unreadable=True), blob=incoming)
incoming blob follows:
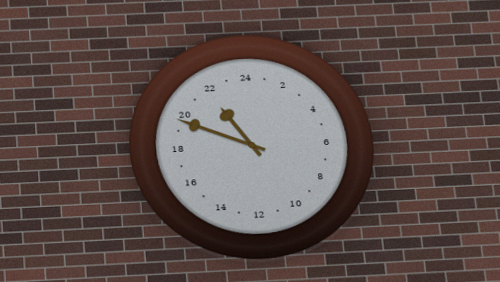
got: T21:49
